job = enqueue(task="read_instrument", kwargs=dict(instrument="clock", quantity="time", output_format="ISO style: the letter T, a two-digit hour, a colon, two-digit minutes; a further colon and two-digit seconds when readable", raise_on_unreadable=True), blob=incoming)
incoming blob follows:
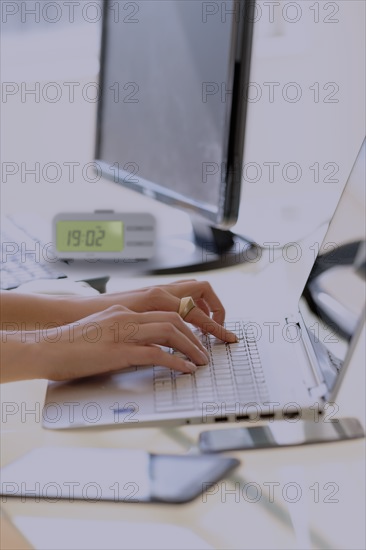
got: T19:02
